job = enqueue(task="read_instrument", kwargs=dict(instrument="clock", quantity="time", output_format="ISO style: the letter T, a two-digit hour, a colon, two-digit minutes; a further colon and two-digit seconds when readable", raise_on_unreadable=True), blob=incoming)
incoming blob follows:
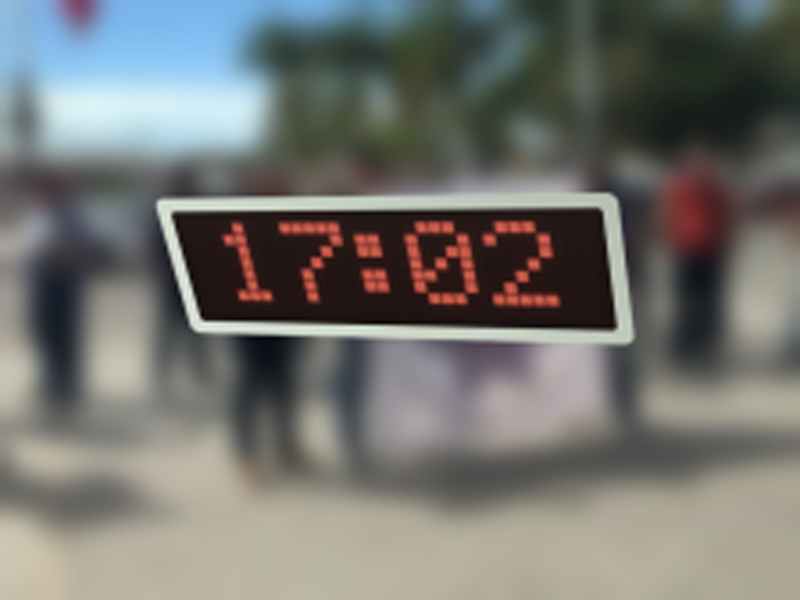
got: T17:02
